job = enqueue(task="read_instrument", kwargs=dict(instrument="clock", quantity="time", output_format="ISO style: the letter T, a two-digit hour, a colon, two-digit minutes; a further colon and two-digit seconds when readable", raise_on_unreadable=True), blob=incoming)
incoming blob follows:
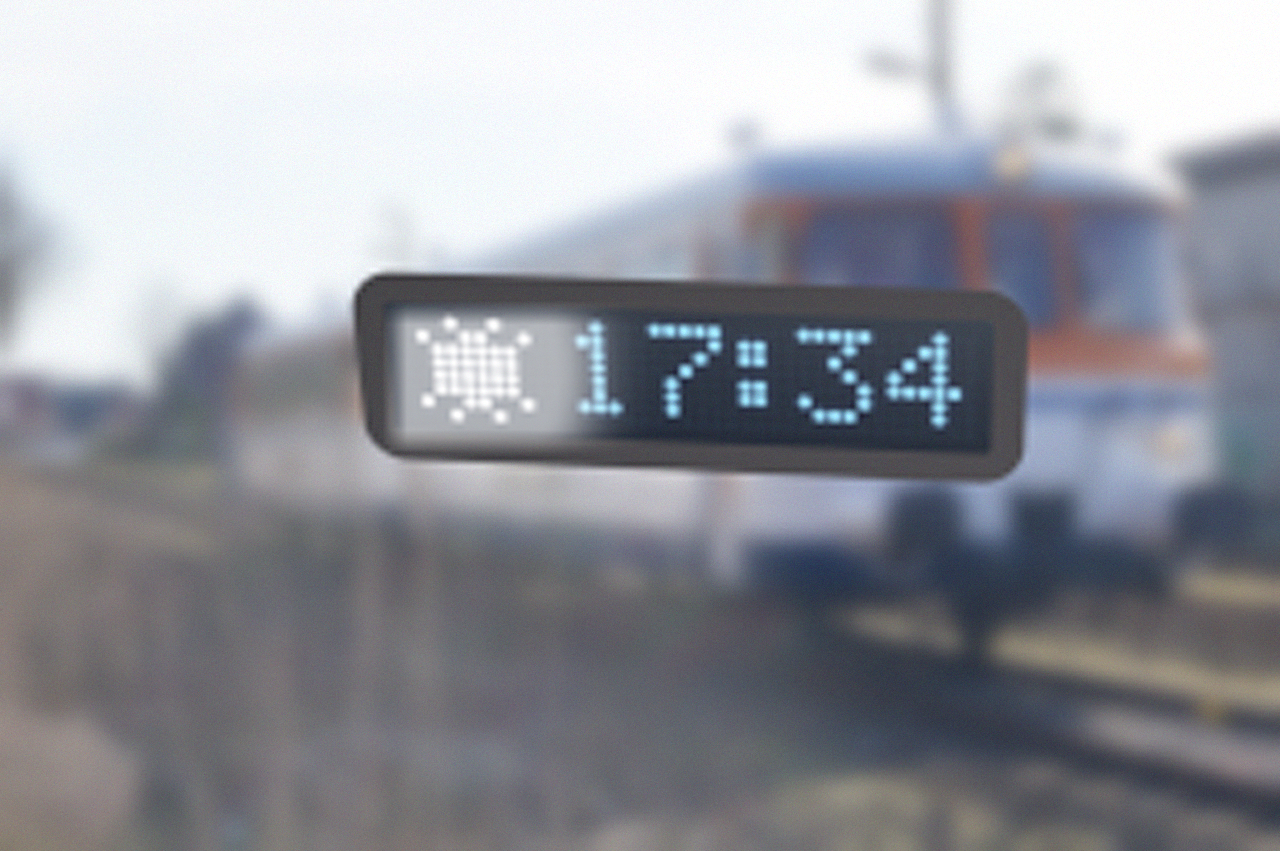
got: T17:34
